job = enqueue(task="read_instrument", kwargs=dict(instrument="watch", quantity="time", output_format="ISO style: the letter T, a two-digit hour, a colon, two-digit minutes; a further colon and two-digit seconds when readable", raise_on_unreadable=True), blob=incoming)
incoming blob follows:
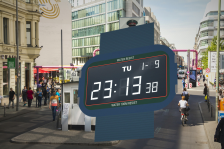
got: T23:13:38
